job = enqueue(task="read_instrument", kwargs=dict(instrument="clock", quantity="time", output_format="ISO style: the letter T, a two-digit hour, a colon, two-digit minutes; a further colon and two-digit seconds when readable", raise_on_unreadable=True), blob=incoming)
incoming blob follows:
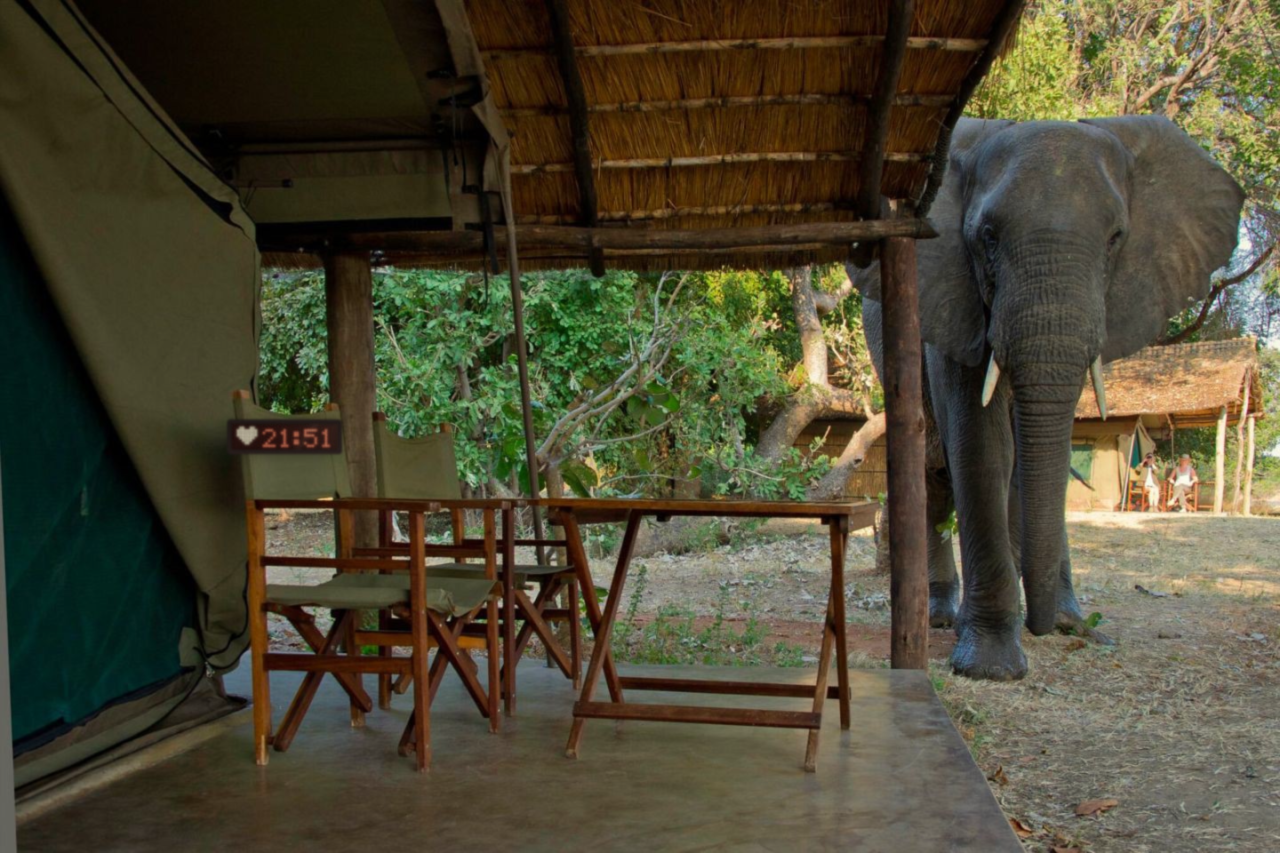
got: T21:51
